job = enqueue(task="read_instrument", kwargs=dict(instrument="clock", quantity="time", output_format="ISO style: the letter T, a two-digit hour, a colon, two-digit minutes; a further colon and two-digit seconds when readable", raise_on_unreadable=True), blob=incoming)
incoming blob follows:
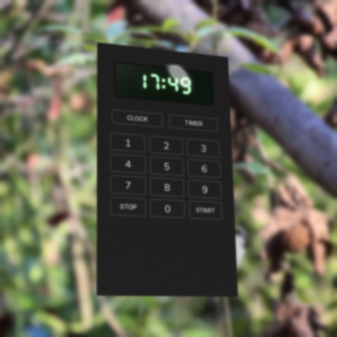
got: T17:49
